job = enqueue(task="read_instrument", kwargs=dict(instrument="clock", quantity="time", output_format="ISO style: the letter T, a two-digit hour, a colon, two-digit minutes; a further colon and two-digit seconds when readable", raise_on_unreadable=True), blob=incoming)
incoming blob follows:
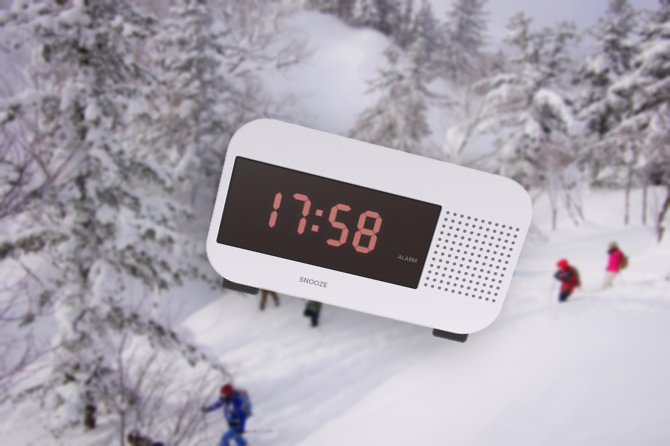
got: T17:58
